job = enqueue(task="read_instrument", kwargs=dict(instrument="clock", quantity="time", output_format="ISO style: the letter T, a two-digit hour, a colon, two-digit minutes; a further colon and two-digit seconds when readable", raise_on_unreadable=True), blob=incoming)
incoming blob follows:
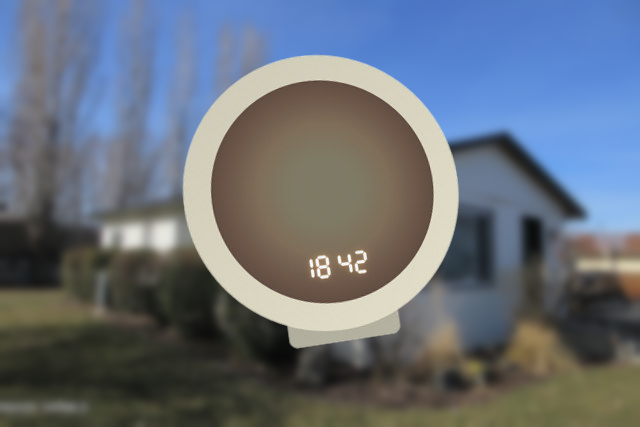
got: T18:42
